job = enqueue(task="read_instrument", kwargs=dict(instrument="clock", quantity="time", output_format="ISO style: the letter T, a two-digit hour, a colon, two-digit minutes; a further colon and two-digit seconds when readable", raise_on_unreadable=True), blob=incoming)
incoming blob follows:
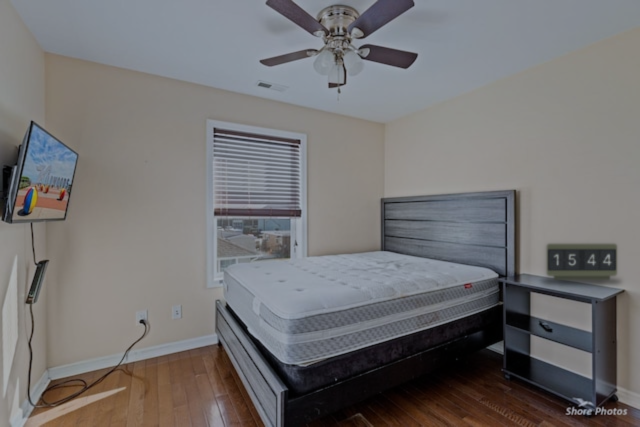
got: T15:44
